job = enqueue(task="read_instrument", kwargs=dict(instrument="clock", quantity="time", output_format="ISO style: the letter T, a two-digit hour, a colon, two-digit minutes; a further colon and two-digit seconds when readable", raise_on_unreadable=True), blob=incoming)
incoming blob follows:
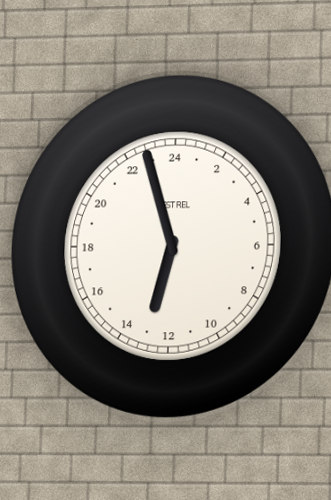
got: T12:57
